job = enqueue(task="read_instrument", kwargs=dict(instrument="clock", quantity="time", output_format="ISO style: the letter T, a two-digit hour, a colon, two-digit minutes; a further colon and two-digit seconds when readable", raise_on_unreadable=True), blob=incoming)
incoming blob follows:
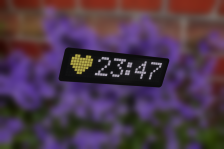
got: T23:47
